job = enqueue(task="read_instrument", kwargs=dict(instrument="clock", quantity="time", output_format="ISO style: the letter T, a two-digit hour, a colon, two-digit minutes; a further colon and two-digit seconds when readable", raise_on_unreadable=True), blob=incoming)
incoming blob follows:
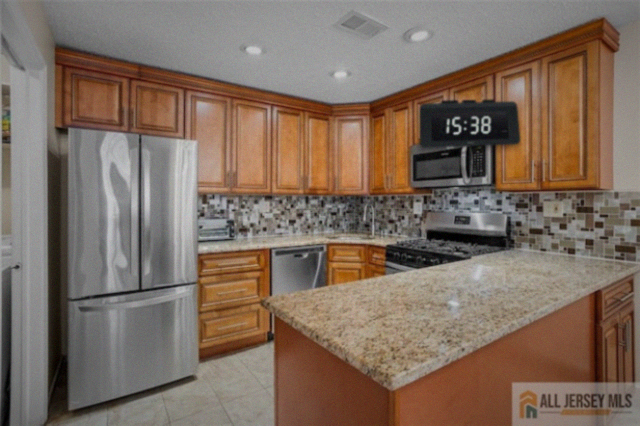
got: T15:38
